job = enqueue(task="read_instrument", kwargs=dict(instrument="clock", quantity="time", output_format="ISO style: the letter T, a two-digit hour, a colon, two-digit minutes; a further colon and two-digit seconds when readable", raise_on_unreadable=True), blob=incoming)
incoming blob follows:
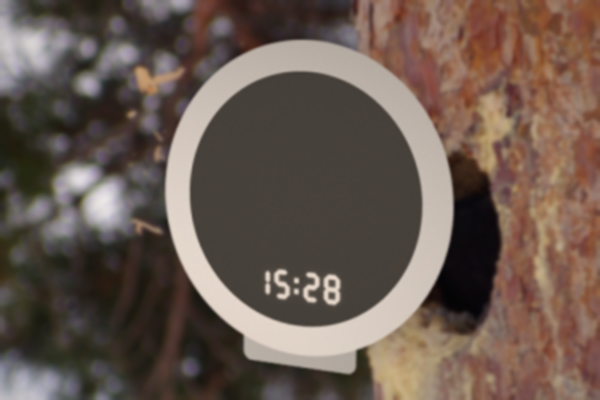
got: T15:28
